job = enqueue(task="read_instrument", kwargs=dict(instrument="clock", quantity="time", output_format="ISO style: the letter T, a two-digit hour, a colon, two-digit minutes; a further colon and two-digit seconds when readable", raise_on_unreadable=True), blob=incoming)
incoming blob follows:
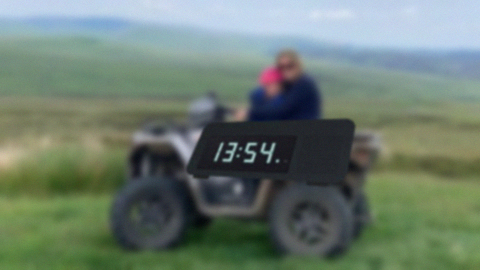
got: T13:54
